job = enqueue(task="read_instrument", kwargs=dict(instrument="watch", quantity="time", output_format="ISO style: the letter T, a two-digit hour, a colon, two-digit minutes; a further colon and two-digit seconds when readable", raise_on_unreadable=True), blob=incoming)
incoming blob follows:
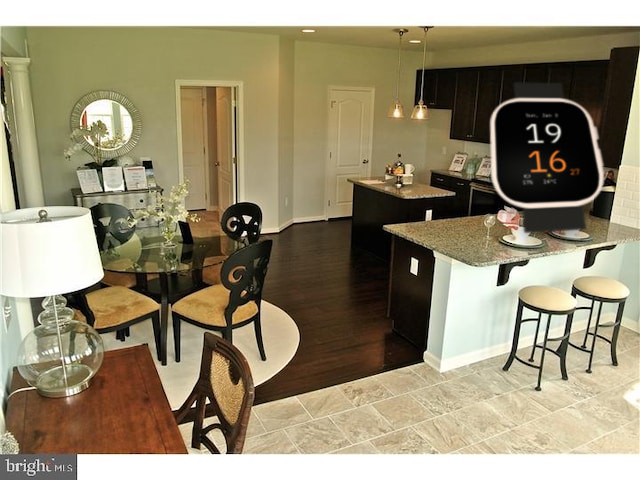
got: T19:16
